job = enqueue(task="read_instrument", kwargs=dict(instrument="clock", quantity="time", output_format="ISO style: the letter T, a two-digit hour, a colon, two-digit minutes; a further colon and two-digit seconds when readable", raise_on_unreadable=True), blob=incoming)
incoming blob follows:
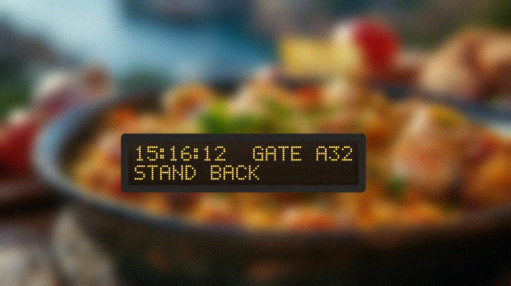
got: T15:16:12
